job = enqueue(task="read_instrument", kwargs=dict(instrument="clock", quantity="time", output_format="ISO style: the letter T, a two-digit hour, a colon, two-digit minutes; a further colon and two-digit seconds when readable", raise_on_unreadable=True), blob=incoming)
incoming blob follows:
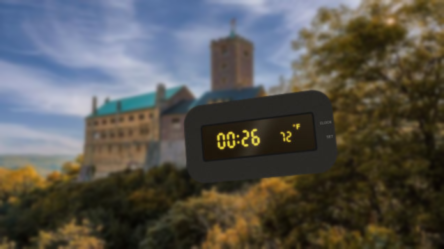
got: T00:26
